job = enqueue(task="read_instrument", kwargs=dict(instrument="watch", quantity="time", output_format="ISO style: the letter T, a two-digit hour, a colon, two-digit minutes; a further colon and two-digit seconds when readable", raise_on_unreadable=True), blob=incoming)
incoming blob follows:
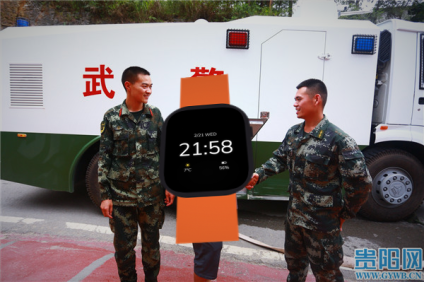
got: T21:58
